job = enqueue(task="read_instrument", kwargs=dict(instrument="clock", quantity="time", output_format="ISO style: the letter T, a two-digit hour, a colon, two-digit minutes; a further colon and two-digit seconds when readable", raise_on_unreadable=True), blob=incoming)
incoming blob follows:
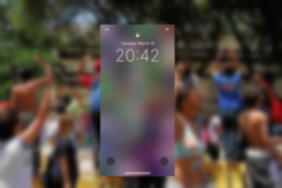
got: T20:42
